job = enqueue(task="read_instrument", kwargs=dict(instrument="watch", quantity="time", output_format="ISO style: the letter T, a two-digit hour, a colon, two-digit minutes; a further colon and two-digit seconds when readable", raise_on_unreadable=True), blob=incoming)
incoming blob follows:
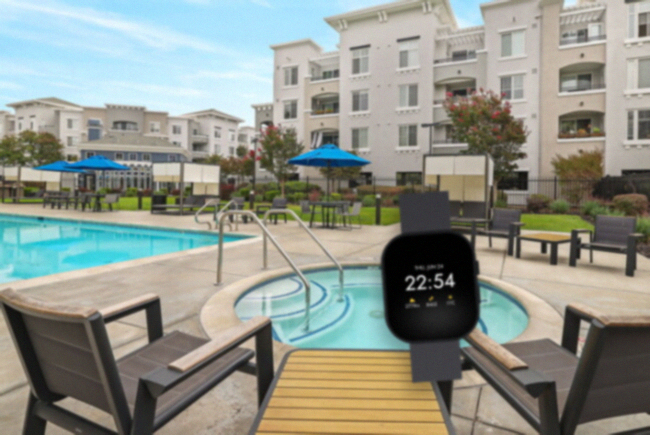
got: T22:54
